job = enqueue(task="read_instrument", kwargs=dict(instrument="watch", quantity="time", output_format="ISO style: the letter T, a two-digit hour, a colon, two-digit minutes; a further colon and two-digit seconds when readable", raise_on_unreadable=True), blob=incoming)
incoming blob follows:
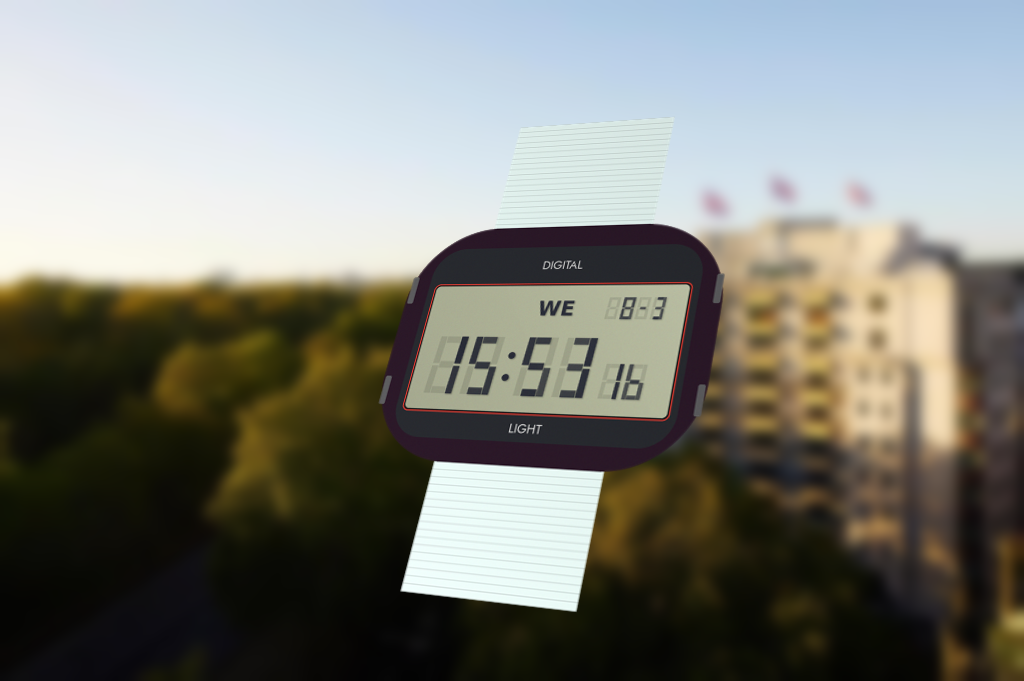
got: T15:53:16
